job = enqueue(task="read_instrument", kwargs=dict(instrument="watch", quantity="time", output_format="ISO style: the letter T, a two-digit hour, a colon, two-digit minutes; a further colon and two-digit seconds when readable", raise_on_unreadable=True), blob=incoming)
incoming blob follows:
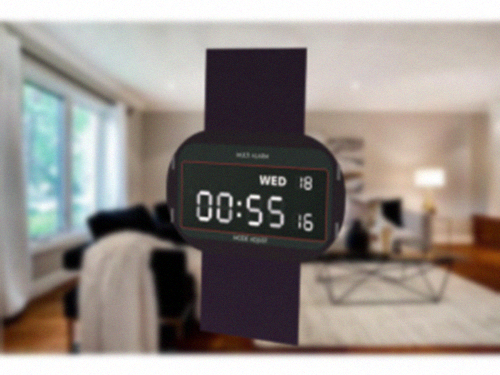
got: T00:55:16
